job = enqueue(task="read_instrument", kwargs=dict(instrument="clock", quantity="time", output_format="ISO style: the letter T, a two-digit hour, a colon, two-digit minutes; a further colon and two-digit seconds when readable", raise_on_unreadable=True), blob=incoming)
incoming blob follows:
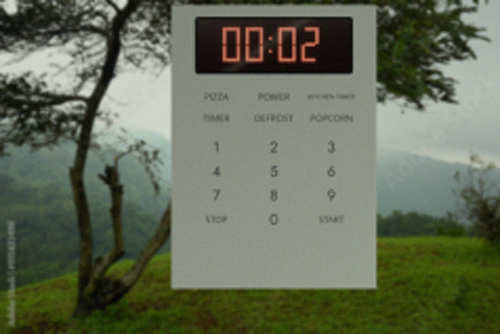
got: T00:02
